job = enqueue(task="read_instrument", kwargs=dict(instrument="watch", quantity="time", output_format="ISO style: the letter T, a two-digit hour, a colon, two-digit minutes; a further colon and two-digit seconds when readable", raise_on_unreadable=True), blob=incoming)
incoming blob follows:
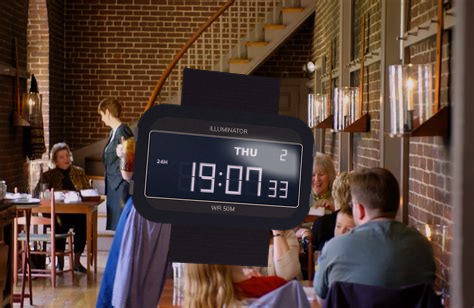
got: T19:07:33
